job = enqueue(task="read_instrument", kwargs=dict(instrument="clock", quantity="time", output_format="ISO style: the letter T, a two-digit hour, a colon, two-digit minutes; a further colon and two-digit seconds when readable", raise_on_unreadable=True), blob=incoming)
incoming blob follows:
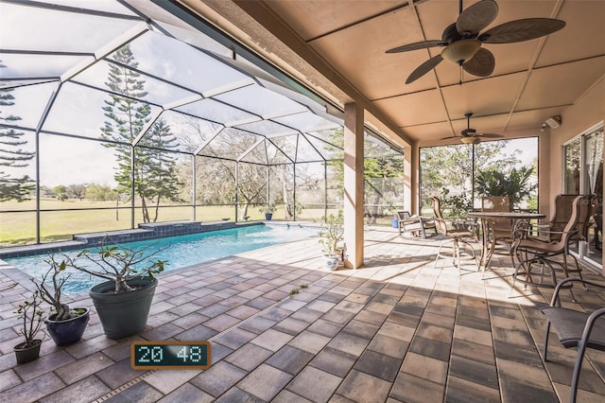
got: T20:48
